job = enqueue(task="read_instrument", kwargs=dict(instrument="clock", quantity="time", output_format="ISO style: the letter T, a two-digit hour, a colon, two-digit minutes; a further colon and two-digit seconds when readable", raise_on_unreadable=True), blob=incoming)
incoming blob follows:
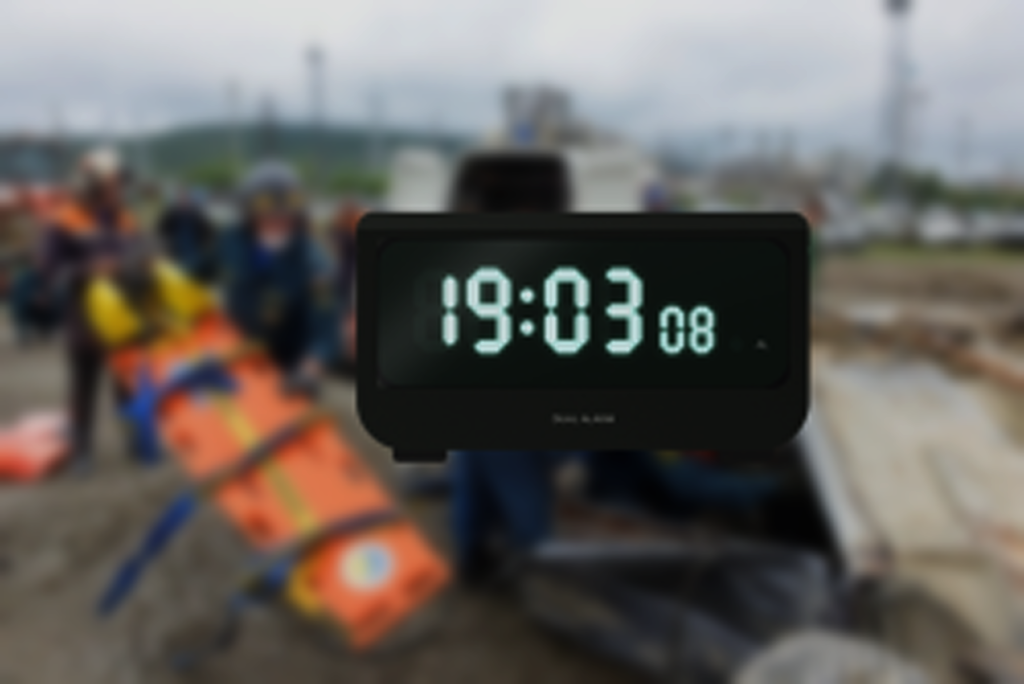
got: T19:03:08
